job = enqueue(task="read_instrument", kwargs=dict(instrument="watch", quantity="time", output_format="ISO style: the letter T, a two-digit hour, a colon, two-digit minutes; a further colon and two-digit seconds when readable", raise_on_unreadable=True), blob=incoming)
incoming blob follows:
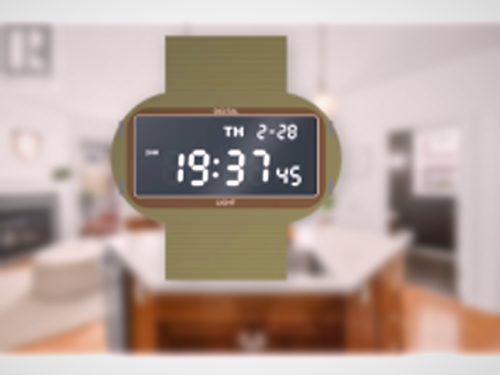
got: T19:37:45
